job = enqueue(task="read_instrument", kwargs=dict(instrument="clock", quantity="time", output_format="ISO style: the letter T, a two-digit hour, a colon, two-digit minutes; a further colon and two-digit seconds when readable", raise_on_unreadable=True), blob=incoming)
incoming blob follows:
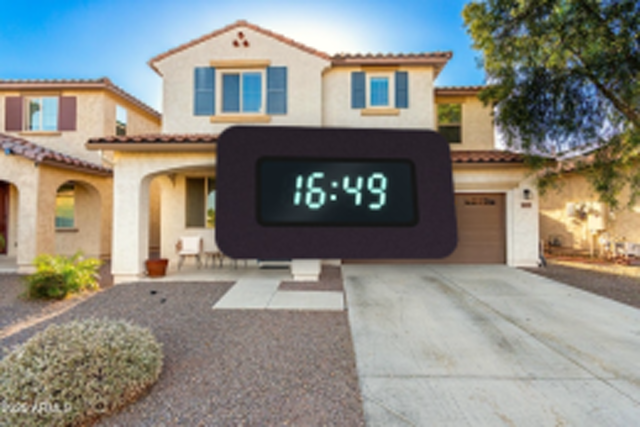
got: T16:49
